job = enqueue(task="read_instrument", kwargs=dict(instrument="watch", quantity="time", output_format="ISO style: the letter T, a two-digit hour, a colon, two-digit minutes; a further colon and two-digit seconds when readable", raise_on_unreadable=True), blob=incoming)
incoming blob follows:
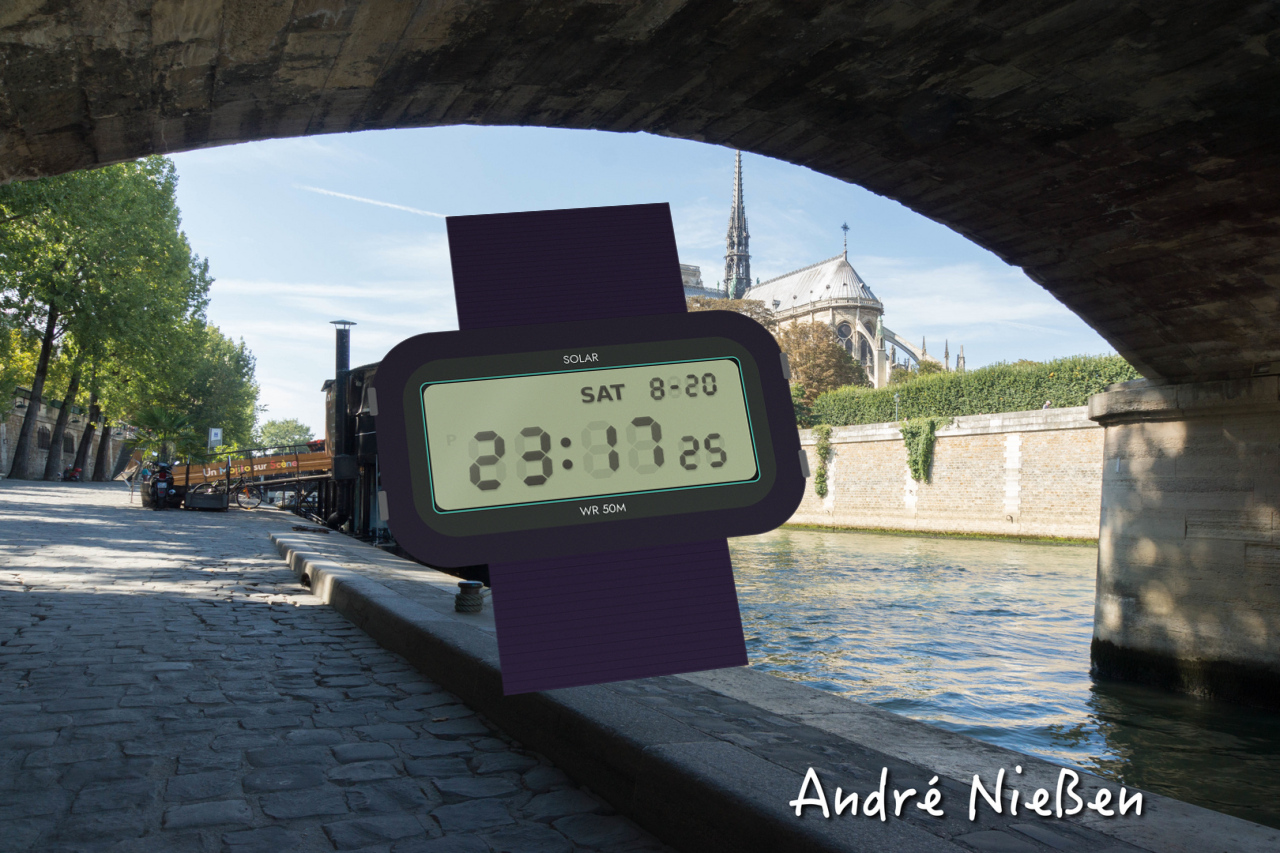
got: T23:17:25
